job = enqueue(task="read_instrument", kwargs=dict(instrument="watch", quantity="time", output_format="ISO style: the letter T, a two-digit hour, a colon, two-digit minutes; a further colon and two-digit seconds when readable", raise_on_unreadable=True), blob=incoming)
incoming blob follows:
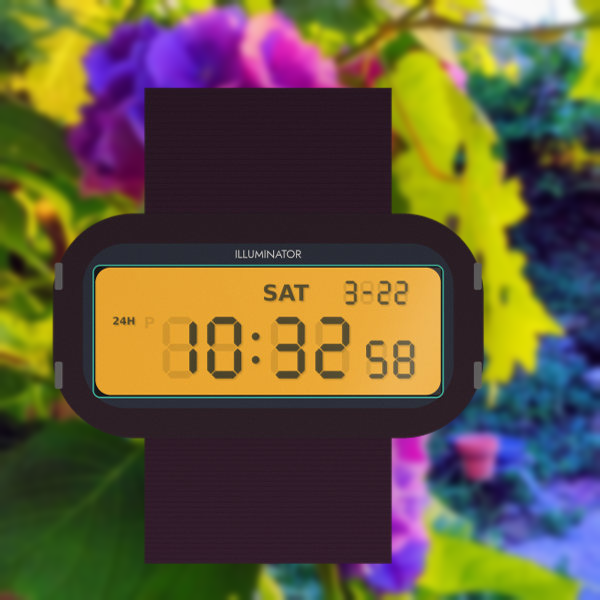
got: T10:32:58
